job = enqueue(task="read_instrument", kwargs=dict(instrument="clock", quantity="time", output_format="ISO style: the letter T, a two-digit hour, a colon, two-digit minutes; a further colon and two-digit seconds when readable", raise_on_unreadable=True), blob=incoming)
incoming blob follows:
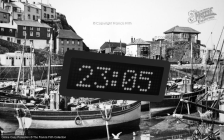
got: T23:05
